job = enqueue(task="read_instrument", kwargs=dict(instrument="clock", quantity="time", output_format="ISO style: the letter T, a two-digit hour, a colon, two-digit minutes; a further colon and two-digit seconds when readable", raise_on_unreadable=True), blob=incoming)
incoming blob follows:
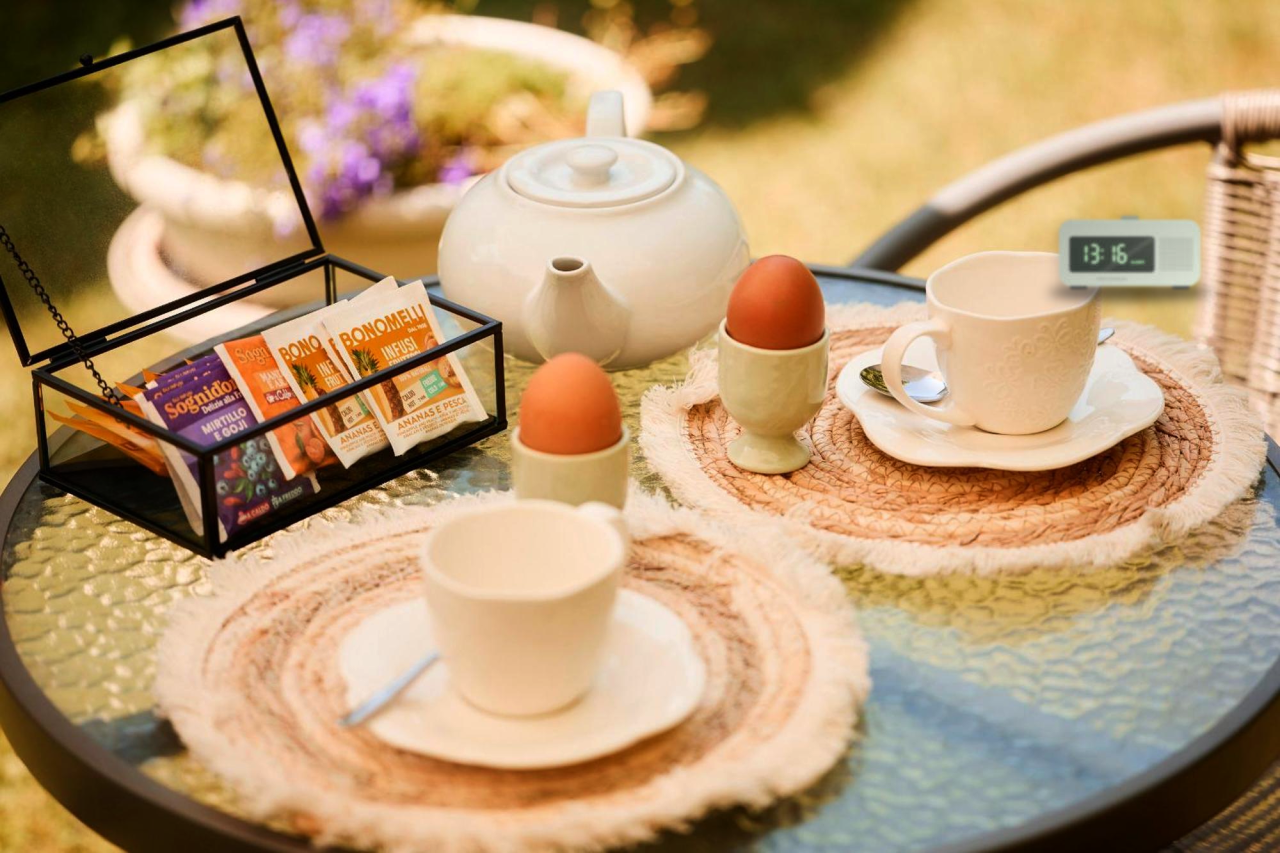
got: T13:16
